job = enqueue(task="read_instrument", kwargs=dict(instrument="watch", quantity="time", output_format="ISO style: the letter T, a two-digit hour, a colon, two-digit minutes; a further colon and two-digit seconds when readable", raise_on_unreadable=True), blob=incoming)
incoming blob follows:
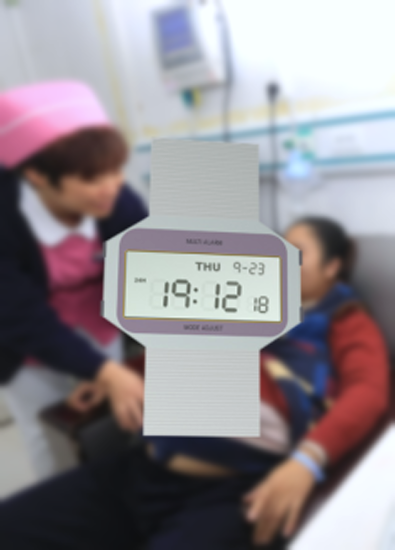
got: T19:12:18
